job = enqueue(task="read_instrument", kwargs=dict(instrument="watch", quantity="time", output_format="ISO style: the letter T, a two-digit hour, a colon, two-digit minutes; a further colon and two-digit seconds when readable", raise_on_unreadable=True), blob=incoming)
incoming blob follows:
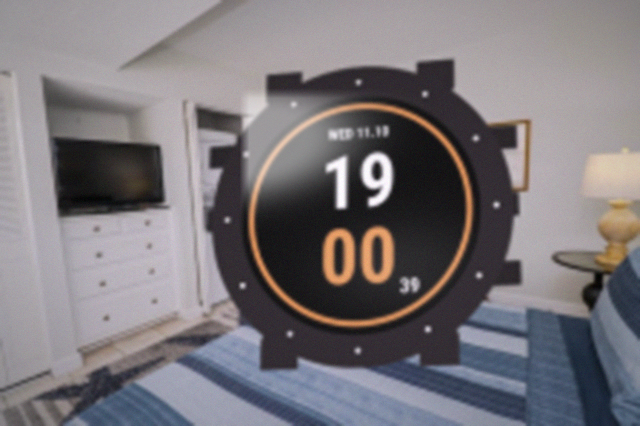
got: T19:00
